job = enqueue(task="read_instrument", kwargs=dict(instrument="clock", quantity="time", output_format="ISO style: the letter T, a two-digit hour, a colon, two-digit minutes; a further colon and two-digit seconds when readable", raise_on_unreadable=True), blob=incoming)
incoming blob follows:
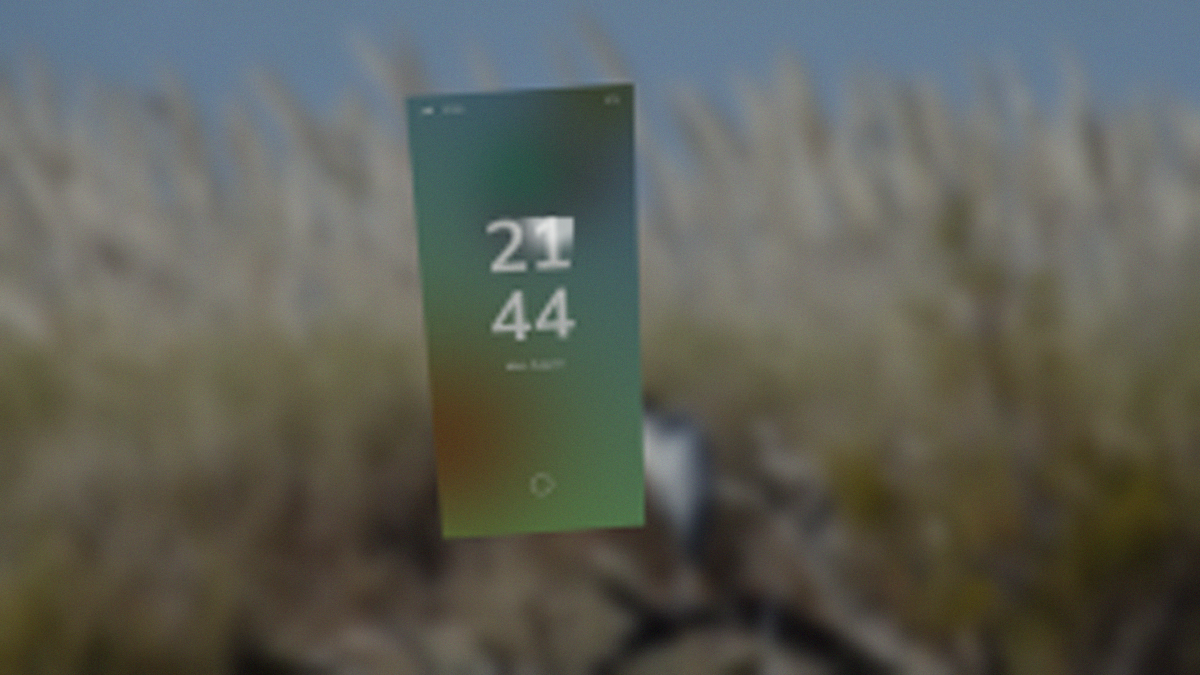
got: T21:44
